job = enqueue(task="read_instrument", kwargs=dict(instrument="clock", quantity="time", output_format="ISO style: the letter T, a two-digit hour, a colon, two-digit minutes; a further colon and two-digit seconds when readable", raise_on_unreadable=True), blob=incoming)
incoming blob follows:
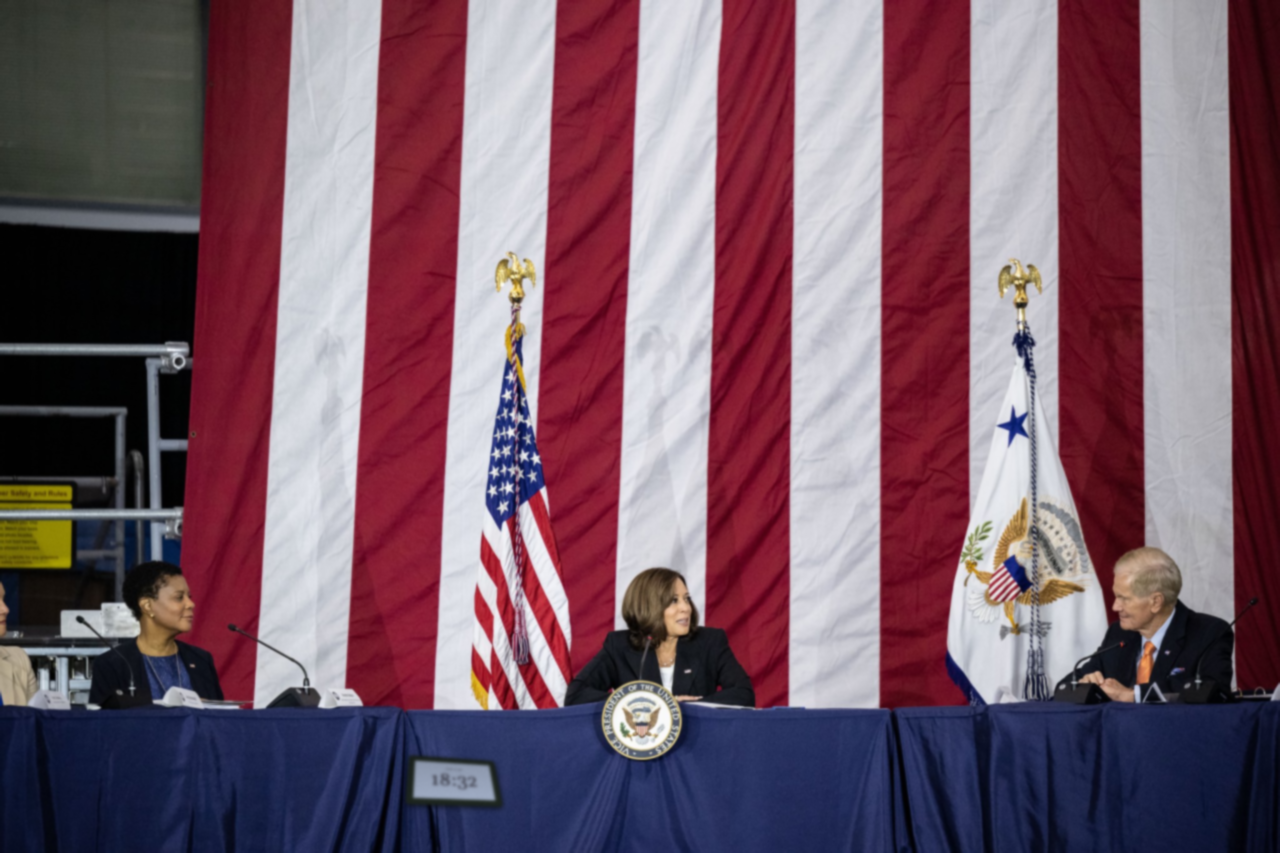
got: T18:32
